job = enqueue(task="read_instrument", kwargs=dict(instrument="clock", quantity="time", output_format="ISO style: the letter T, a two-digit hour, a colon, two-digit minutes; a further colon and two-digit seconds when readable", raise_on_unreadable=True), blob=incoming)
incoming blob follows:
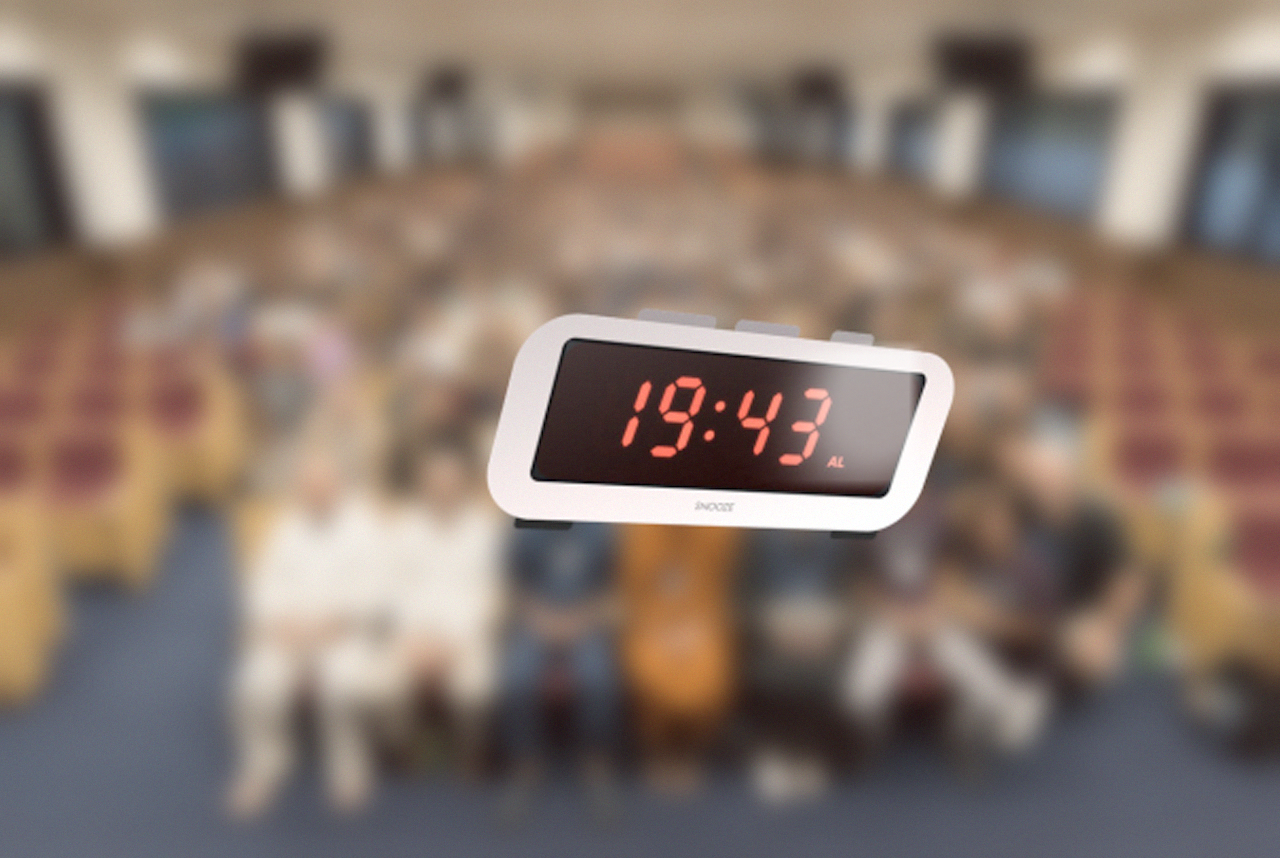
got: T19:43
